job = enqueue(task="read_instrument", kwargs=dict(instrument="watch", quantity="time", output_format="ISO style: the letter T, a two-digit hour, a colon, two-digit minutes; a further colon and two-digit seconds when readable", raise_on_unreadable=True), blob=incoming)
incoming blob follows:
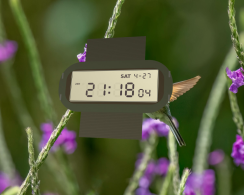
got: T21:18:04
